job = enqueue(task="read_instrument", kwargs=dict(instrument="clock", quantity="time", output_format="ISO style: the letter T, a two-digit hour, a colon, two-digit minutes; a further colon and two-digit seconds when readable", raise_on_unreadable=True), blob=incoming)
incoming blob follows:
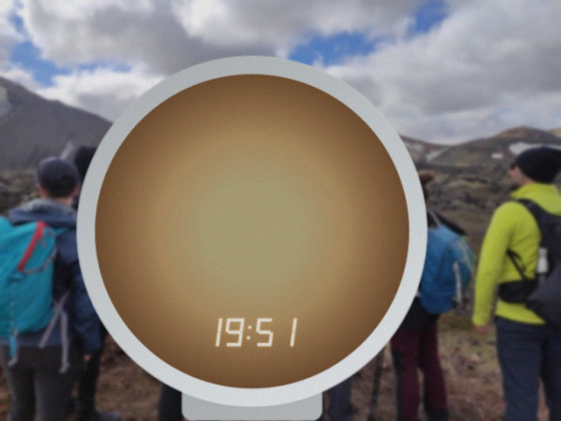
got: T19:51
